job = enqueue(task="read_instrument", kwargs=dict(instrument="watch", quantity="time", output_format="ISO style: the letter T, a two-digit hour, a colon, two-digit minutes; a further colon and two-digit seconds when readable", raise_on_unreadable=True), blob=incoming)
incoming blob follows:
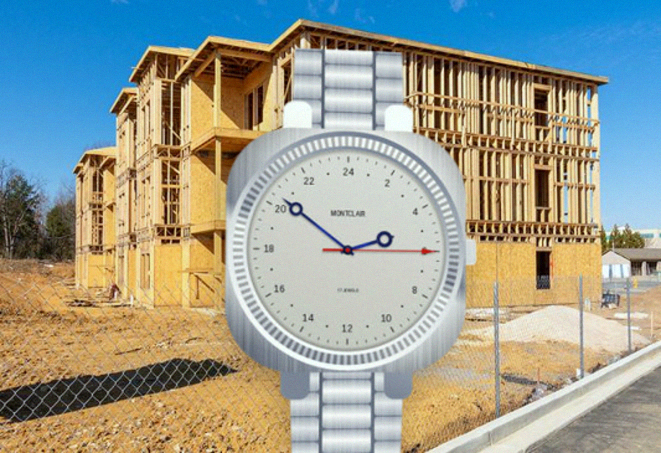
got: T04:51:15
